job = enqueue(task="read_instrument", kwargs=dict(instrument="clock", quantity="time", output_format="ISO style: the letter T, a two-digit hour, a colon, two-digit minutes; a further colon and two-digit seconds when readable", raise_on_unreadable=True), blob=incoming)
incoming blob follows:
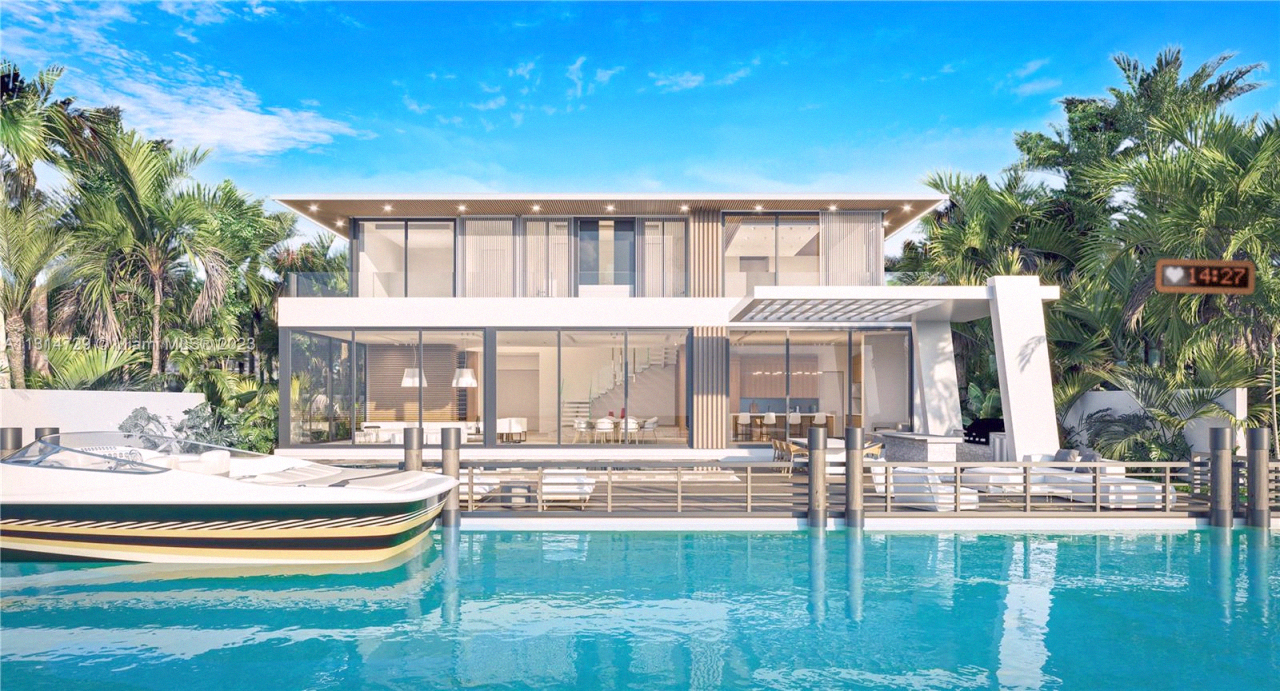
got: T14:27
